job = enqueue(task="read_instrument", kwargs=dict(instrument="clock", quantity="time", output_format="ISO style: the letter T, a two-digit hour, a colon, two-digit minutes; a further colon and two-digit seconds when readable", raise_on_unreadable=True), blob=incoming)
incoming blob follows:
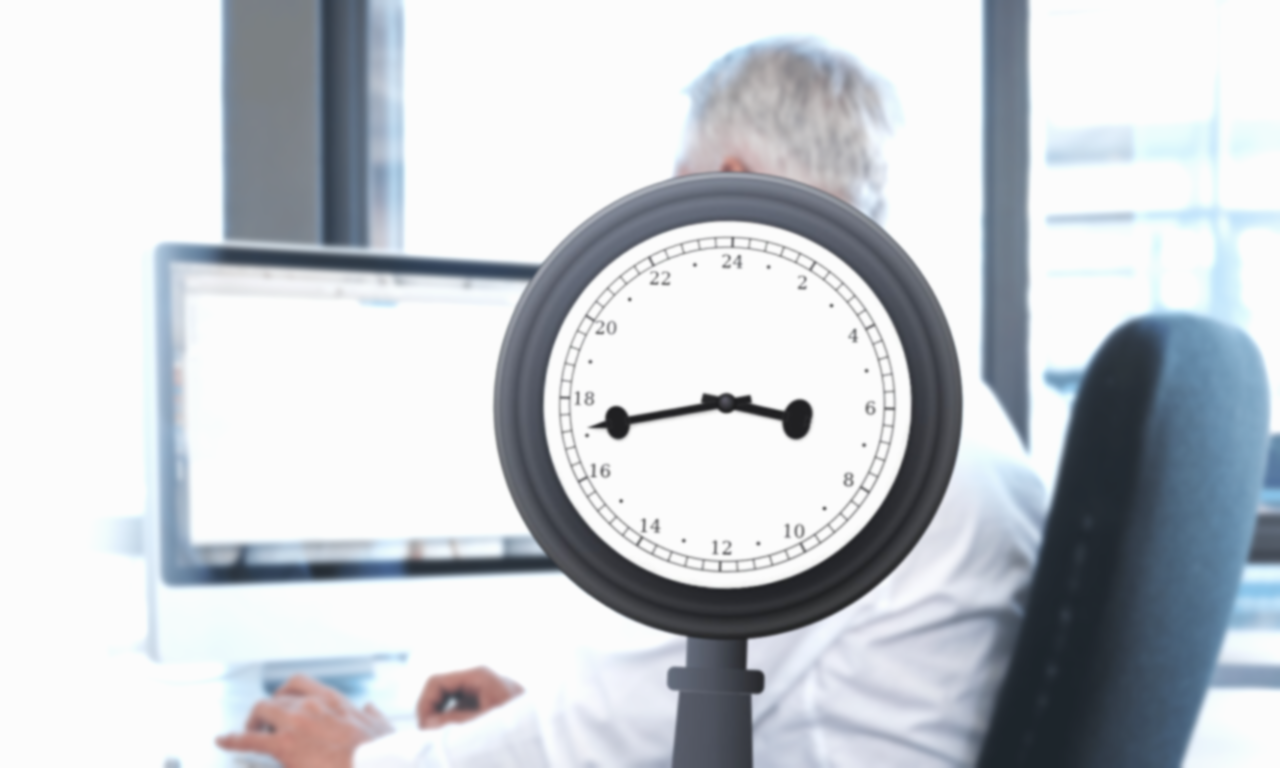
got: T06:43
